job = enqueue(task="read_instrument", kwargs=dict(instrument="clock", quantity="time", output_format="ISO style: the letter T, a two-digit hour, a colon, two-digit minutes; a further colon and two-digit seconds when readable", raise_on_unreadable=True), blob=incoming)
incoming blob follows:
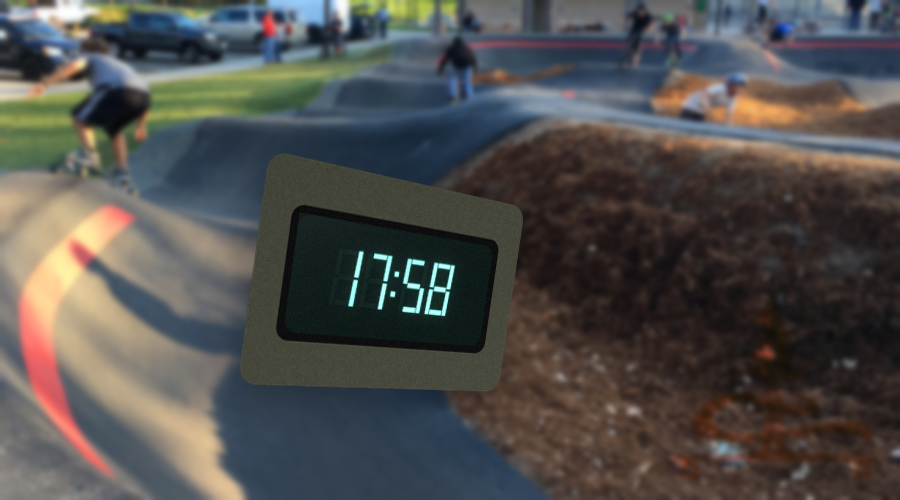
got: T17:58
